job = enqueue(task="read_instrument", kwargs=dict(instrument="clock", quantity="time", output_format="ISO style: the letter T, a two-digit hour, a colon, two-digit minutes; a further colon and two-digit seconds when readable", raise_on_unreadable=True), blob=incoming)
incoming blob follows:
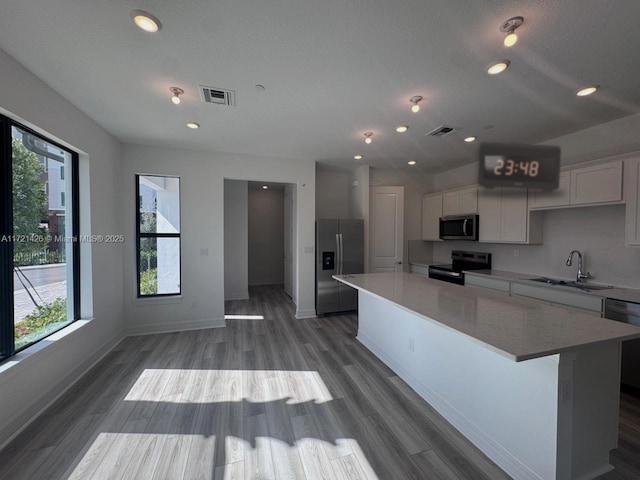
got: T23:48
